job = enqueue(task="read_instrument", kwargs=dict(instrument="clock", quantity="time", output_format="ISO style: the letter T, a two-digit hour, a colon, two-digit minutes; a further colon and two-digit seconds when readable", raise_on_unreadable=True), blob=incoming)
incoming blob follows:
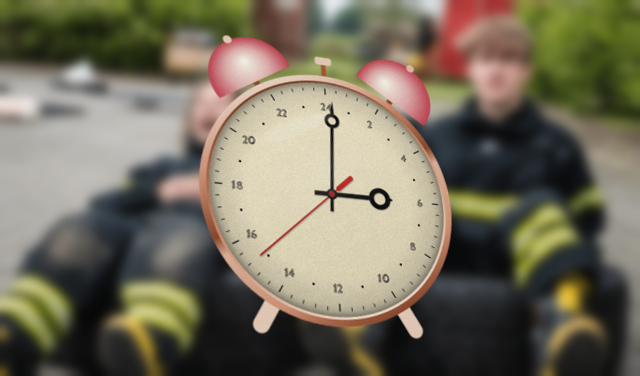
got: T06:00:38
